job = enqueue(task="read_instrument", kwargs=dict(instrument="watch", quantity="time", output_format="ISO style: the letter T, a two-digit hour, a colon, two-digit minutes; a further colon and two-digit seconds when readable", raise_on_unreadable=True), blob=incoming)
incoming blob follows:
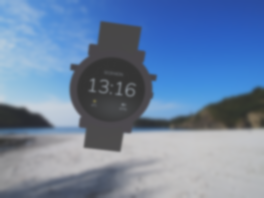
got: T13:16
